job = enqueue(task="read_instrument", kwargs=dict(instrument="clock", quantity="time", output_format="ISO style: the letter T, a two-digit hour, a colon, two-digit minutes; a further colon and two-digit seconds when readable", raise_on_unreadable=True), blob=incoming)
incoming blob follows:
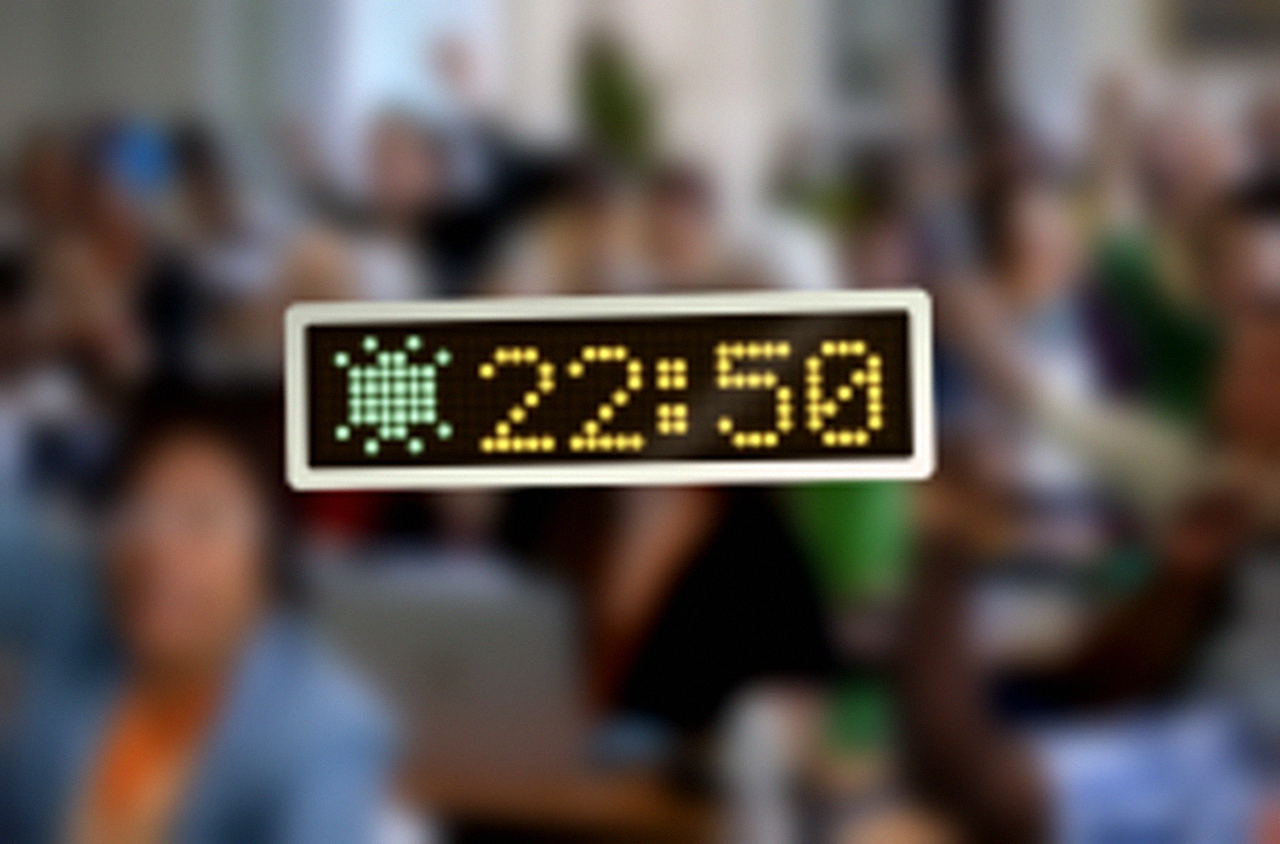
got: T22:50
